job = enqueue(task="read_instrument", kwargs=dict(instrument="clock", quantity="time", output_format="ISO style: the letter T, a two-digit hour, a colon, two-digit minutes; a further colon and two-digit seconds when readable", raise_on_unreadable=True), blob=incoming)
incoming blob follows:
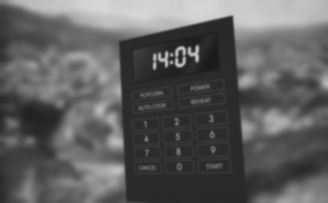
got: T14:04
